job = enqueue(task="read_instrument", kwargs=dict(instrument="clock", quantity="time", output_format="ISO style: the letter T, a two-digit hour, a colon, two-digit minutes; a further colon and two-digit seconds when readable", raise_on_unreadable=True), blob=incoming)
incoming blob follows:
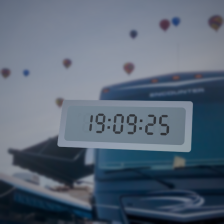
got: T19:09:25
